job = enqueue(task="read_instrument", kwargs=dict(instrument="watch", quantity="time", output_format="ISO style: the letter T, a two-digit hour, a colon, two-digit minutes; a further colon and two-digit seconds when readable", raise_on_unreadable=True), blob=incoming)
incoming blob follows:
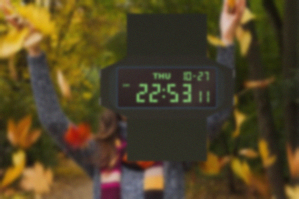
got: T22:53:11
